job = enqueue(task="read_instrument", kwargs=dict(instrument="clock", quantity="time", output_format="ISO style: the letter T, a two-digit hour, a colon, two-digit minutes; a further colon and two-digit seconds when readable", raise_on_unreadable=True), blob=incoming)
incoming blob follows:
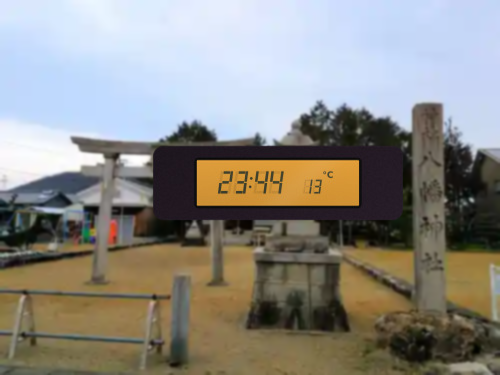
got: T23:44
